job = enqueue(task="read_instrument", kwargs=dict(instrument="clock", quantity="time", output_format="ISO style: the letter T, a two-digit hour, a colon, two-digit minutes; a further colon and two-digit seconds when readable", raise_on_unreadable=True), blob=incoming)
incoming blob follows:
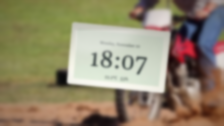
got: T18:07
